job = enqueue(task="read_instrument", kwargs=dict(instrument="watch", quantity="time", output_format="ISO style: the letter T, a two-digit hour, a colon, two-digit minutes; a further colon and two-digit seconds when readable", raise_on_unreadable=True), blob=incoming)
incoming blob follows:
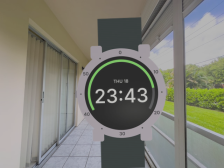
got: T23:43
